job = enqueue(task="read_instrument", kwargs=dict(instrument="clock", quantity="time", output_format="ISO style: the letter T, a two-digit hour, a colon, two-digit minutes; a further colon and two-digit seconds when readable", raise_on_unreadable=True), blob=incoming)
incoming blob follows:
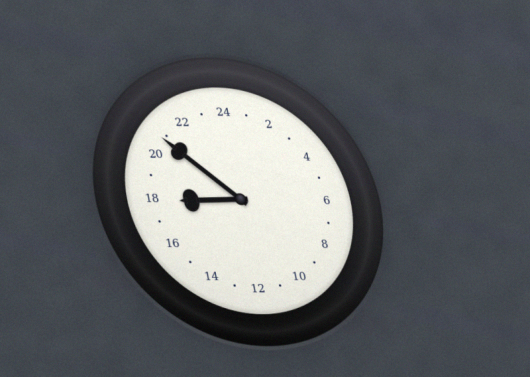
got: T17:52
